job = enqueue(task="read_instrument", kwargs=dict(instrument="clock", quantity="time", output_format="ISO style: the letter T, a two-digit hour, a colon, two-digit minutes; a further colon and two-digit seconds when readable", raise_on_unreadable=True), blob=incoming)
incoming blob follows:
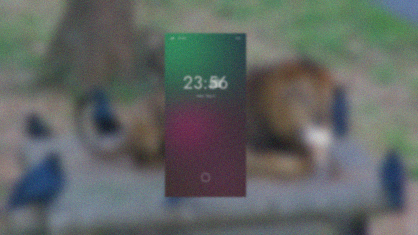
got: T23:56
